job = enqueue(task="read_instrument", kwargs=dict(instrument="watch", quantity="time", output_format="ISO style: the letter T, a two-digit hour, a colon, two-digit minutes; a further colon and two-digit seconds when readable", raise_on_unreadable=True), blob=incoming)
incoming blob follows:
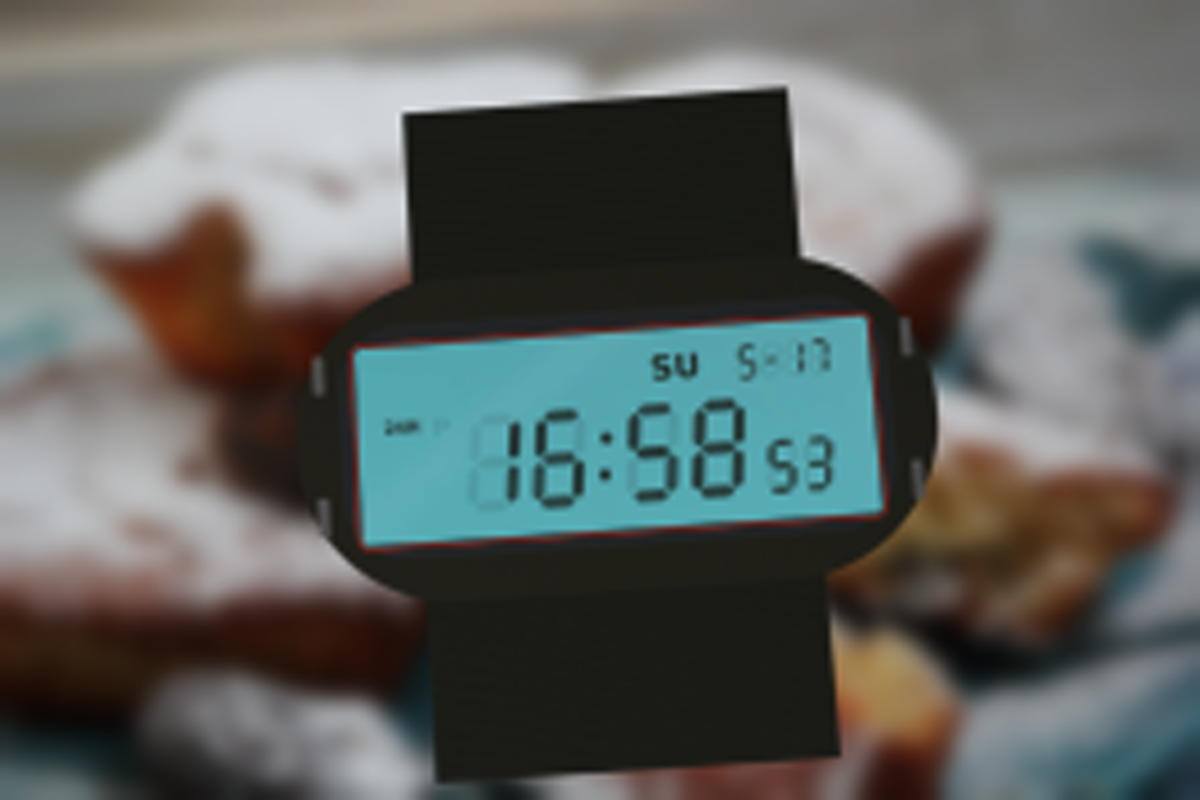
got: T16:58:53
